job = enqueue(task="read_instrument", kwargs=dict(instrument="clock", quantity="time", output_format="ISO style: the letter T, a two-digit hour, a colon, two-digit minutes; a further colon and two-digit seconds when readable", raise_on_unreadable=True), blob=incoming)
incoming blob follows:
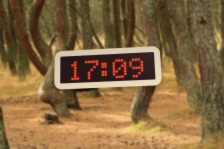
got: T17:09
